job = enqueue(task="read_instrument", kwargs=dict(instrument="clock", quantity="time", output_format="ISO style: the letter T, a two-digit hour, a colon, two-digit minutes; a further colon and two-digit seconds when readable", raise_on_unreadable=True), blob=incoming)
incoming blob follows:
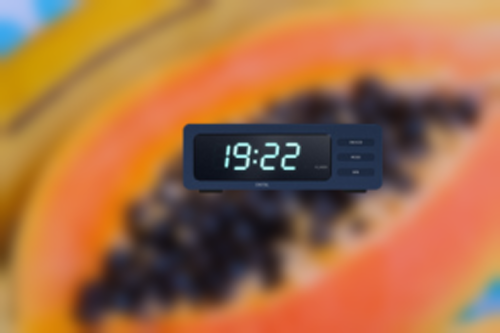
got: T19:22
